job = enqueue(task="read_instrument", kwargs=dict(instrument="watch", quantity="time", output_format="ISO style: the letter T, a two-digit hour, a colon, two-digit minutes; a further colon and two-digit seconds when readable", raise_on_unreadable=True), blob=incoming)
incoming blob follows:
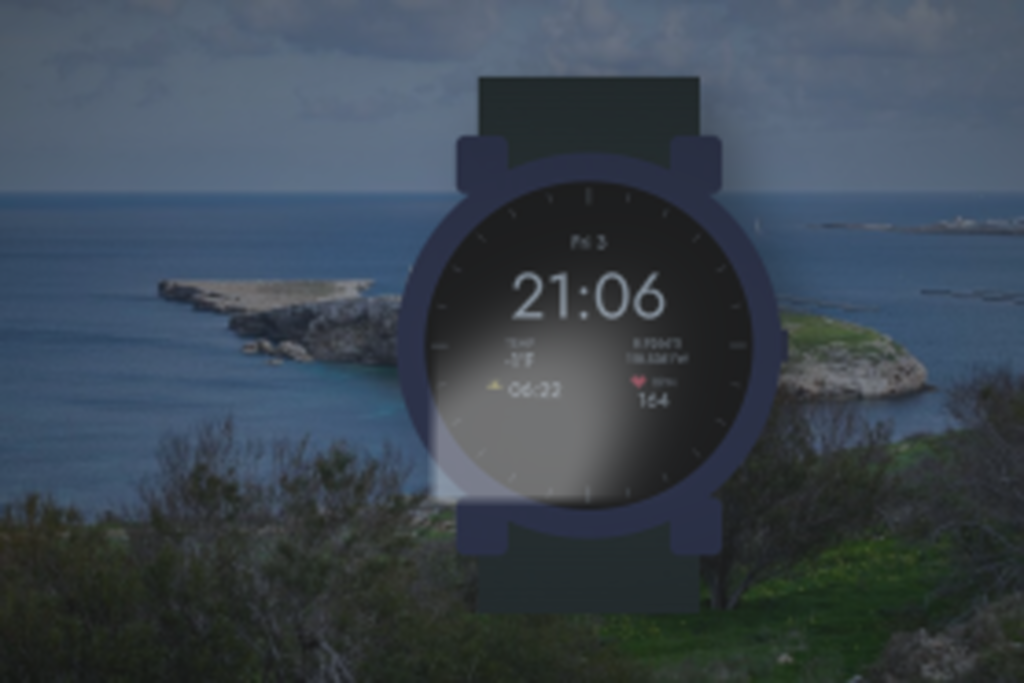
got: T21:06
